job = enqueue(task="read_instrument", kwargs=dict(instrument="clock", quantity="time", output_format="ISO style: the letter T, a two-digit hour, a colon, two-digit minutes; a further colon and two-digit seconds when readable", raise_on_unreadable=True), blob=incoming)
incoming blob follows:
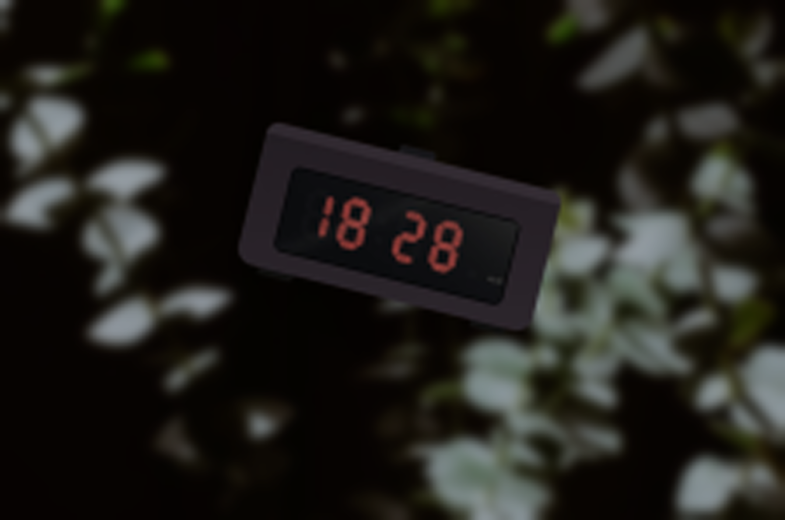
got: T18:28
